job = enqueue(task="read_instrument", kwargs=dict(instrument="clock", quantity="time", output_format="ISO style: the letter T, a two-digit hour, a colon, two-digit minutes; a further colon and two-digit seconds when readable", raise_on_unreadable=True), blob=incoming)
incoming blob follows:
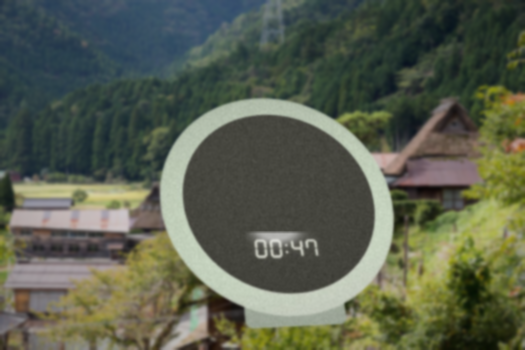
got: T00:47
